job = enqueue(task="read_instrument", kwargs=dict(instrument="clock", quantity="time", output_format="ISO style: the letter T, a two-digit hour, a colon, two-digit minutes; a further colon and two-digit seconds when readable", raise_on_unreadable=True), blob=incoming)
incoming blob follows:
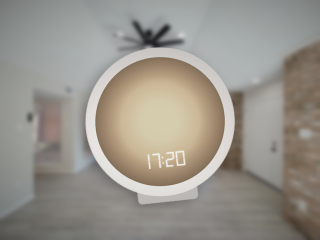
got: T17:20
